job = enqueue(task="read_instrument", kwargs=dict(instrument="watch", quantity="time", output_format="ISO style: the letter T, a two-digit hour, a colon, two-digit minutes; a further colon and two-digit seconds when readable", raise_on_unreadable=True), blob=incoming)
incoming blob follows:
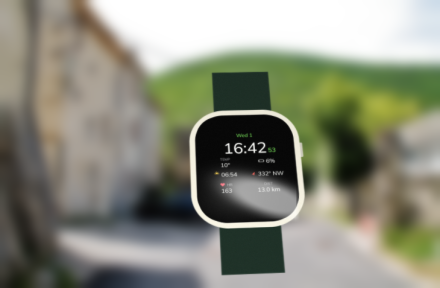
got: T16:42
